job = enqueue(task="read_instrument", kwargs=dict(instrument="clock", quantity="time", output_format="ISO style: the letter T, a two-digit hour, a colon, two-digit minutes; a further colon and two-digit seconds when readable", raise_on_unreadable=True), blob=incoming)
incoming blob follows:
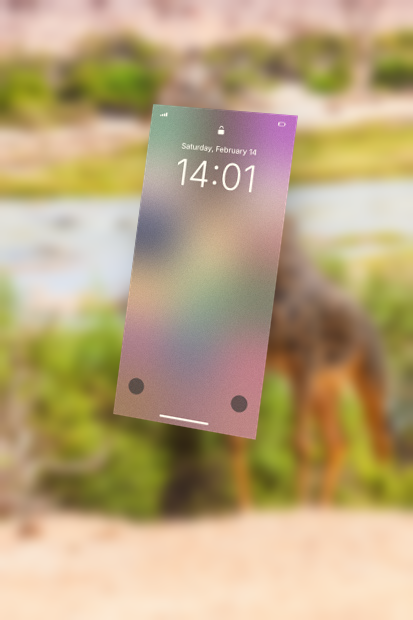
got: T14:01
